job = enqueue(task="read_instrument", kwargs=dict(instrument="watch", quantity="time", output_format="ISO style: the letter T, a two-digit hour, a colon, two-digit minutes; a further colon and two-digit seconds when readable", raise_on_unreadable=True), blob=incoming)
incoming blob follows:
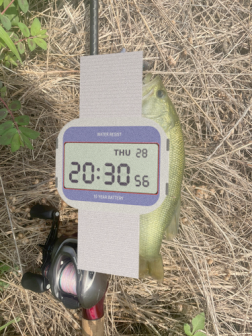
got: T20:30:56
